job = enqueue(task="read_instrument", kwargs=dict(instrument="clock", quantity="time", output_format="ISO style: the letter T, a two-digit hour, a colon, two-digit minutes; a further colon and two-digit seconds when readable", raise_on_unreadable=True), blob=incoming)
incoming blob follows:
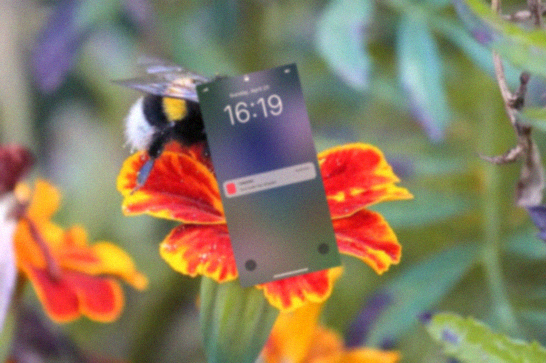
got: T16:19
